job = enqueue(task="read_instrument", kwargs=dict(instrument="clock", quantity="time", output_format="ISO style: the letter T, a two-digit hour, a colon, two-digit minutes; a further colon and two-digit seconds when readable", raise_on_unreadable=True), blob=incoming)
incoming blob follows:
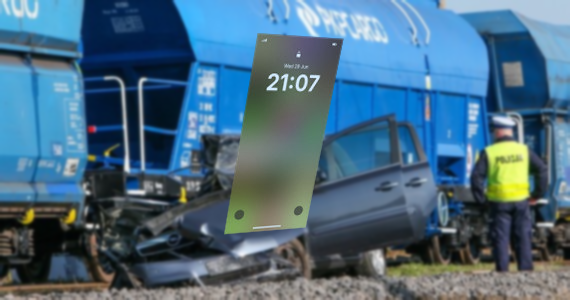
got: T21:07
